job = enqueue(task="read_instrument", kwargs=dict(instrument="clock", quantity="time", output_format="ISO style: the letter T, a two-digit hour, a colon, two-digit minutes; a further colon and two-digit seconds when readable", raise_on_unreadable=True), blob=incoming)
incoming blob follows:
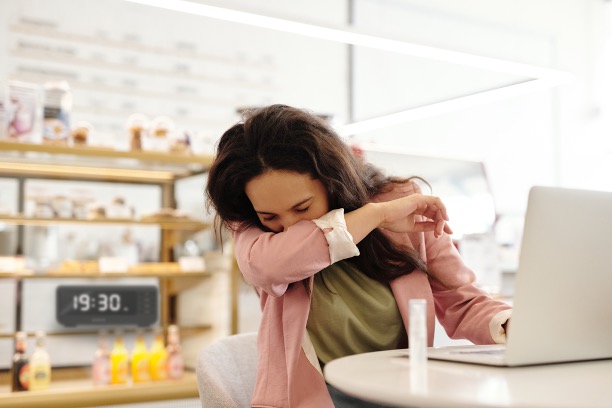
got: T19:30
